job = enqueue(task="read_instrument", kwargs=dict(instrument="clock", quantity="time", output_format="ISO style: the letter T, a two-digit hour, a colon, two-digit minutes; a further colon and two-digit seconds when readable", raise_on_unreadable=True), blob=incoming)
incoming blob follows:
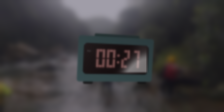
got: T00:27
